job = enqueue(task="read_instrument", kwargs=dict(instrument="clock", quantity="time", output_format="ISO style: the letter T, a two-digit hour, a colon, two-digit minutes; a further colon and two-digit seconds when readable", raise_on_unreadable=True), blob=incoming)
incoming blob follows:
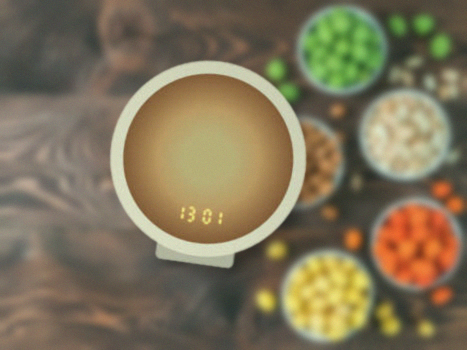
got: T13:01
